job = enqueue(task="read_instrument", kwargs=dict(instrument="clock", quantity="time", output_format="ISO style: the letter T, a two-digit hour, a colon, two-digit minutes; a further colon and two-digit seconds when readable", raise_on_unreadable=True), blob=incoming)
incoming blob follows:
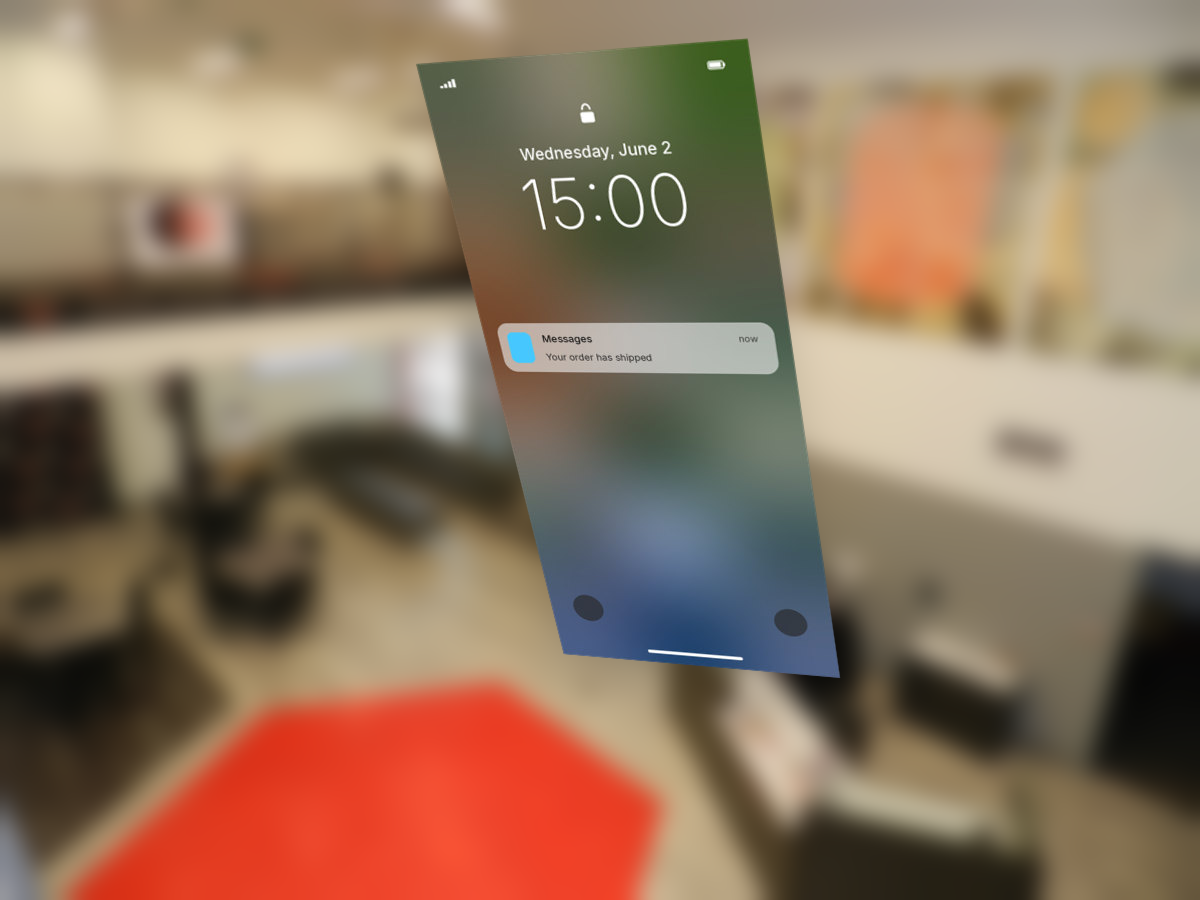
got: T15:00
